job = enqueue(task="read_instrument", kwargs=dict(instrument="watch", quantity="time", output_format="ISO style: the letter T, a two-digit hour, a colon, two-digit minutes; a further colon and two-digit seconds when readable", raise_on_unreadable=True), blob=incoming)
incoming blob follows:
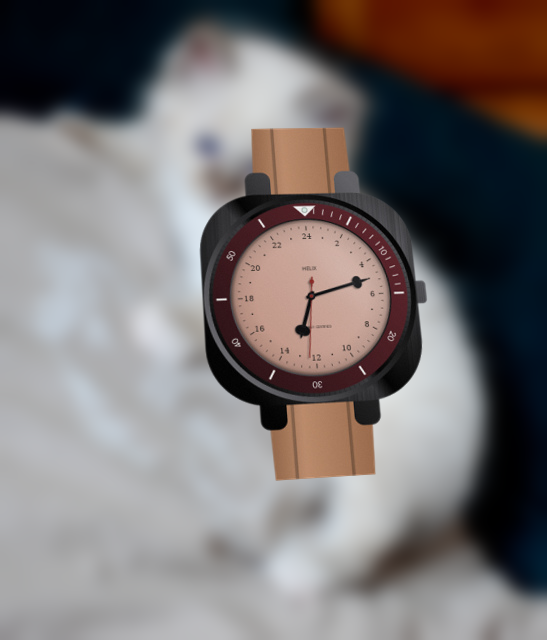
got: T13:12:31
